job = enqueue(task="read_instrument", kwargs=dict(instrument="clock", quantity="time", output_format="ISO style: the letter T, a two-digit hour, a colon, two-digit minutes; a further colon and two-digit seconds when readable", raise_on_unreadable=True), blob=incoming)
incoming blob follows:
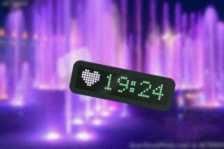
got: T19:24
